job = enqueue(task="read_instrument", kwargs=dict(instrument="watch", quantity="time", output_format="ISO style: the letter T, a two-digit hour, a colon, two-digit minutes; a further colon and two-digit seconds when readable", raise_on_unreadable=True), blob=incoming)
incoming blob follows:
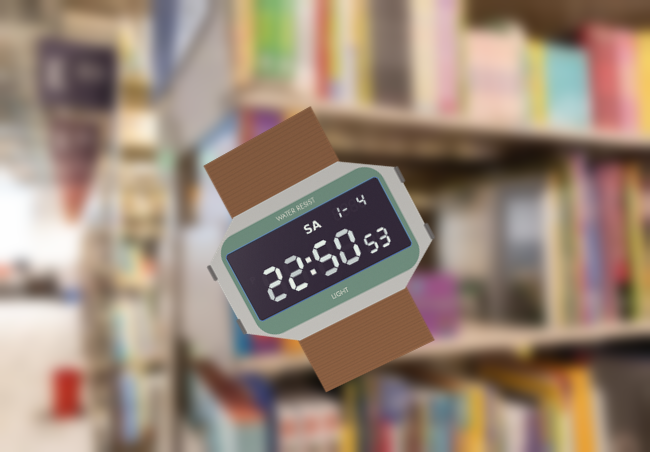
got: T22:50:53
